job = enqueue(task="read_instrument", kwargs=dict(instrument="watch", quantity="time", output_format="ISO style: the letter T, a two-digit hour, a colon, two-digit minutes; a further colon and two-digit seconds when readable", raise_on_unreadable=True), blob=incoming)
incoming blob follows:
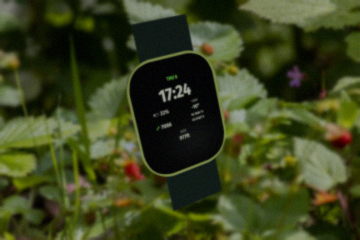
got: T17:24
